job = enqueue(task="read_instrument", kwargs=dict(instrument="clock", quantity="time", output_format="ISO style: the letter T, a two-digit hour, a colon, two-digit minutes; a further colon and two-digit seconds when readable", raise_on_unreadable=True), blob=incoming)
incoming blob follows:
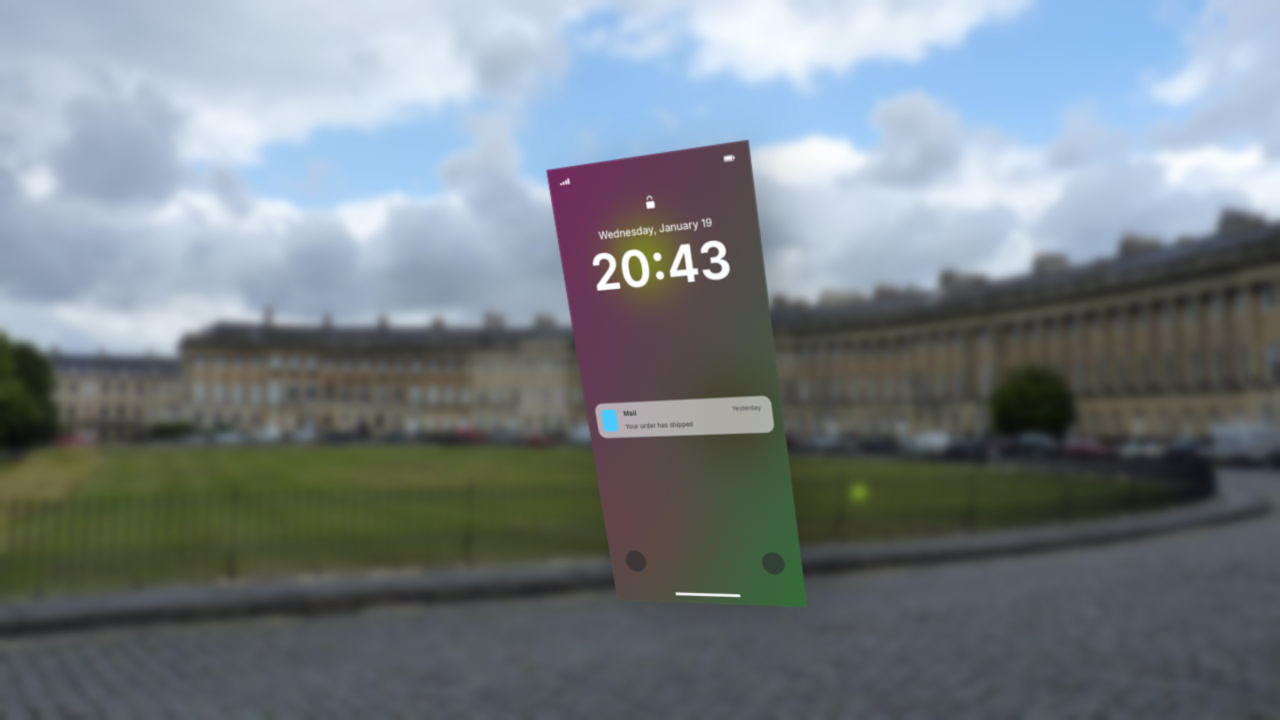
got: T20:43
